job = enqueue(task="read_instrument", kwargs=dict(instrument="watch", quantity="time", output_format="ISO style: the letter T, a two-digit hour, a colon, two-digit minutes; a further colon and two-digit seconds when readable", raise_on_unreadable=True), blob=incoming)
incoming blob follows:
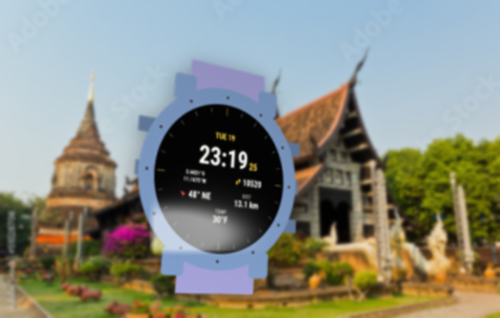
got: T23:19
